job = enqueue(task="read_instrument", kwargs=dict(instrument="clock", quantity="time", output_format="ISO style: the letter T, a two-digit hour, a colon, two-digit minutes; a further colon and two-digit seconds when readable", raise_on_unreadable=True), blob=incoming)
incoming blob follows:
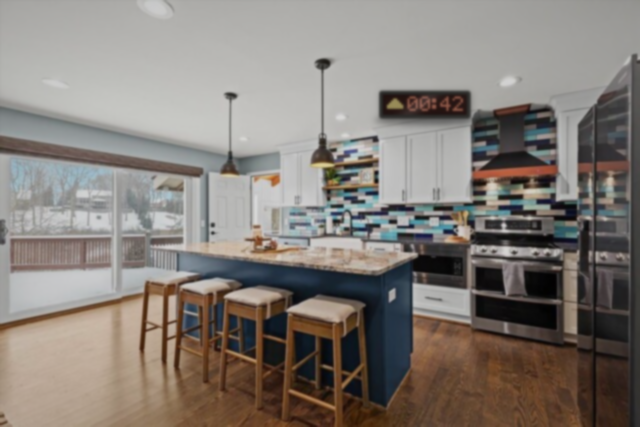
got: T00:42
